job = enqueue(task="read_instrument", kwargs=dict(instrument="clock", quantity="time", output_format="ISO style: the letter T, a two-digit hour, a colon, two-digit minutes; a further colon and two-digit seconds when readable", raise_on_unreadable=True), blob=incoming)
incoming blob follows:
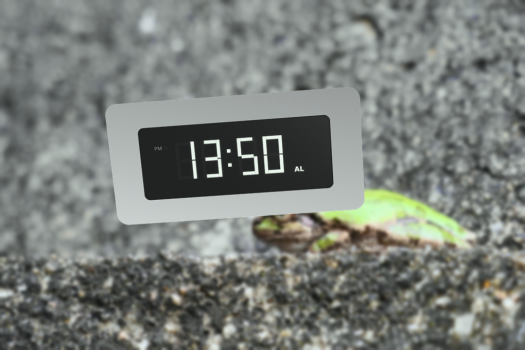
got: T13:50
